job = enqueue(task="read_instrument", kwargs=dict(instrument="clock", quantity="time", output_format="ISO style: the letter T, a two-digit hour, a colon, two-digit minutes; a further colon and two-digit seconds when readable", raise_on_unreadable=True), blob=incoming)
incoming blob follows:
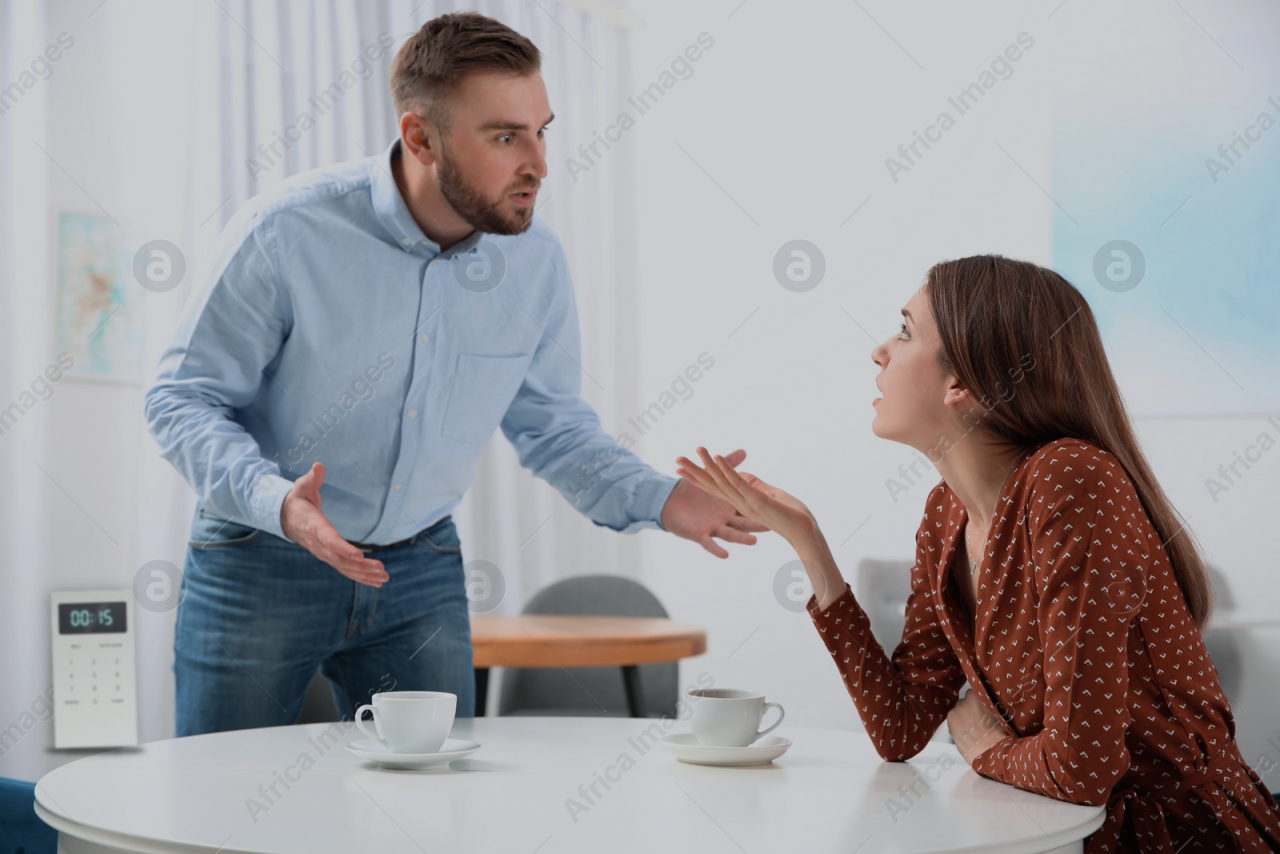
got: T00:15
